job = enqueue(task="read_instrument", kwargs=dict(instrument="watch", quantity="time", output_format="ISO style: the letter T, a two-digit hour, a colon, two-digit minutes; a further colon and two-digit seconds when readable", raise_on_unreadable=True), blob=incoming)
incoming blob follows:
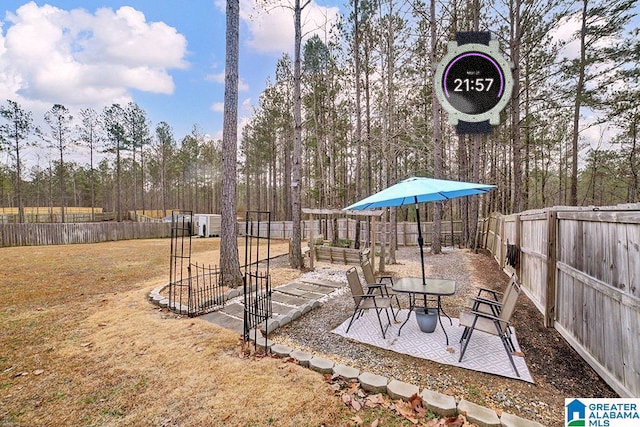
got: T21:57
